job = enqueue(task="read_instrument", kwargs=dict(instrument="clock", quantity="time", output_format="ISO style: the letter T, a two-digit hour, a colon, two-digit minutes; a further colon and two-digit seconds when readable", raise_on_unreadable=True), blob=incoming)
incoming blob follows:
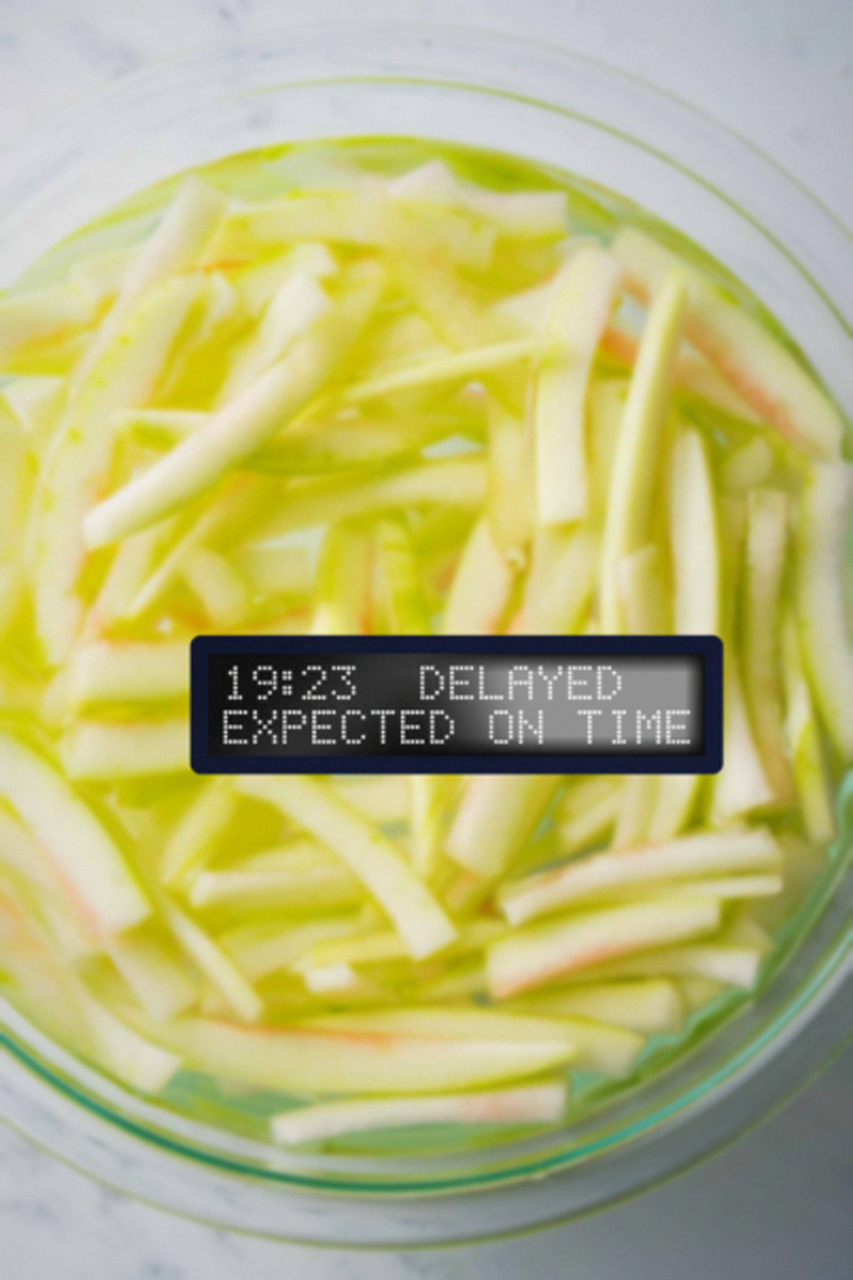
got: T19:23
